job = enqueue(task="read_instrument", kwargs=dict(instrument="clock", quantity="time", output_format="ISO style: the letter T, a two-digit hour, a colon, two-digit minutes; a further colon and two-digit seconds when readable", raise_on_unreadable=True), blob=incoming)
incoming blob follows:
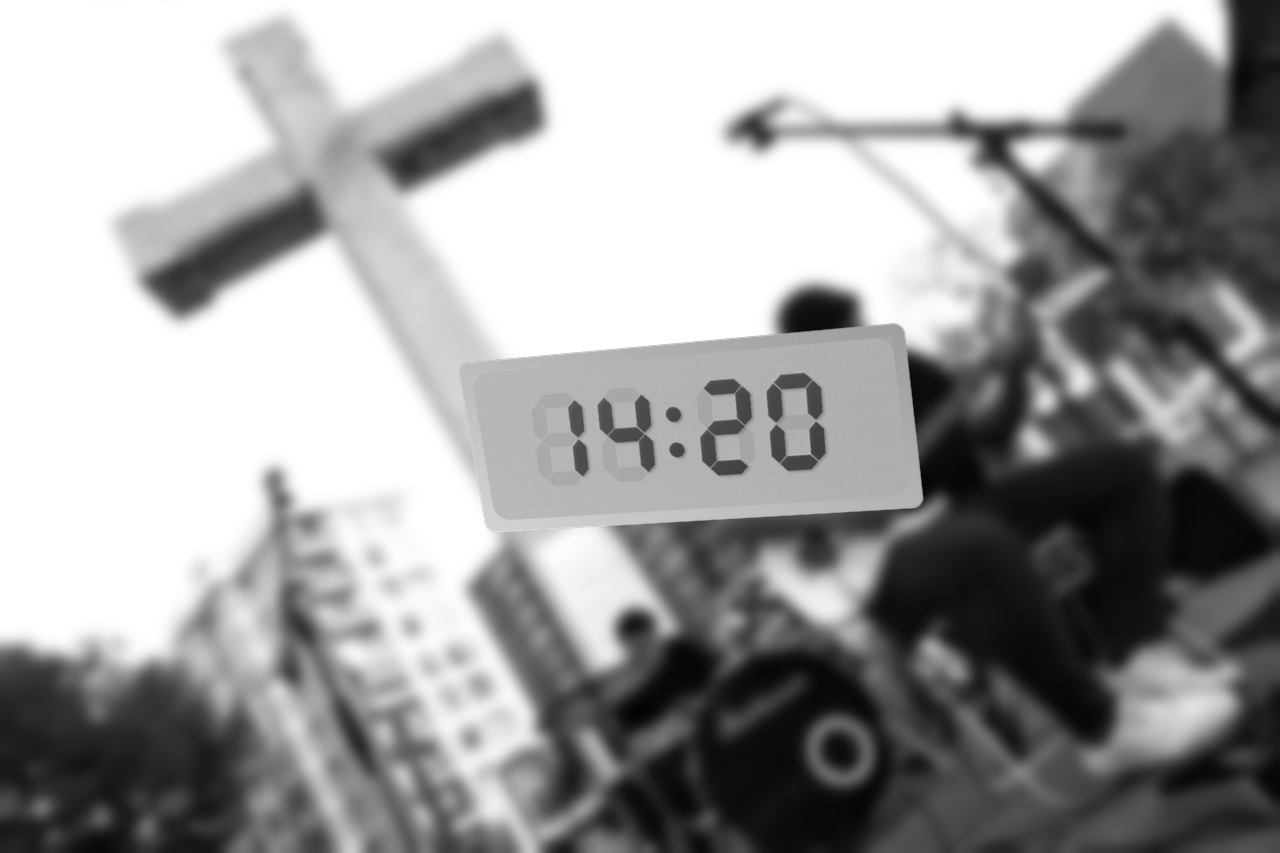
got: T14:20
